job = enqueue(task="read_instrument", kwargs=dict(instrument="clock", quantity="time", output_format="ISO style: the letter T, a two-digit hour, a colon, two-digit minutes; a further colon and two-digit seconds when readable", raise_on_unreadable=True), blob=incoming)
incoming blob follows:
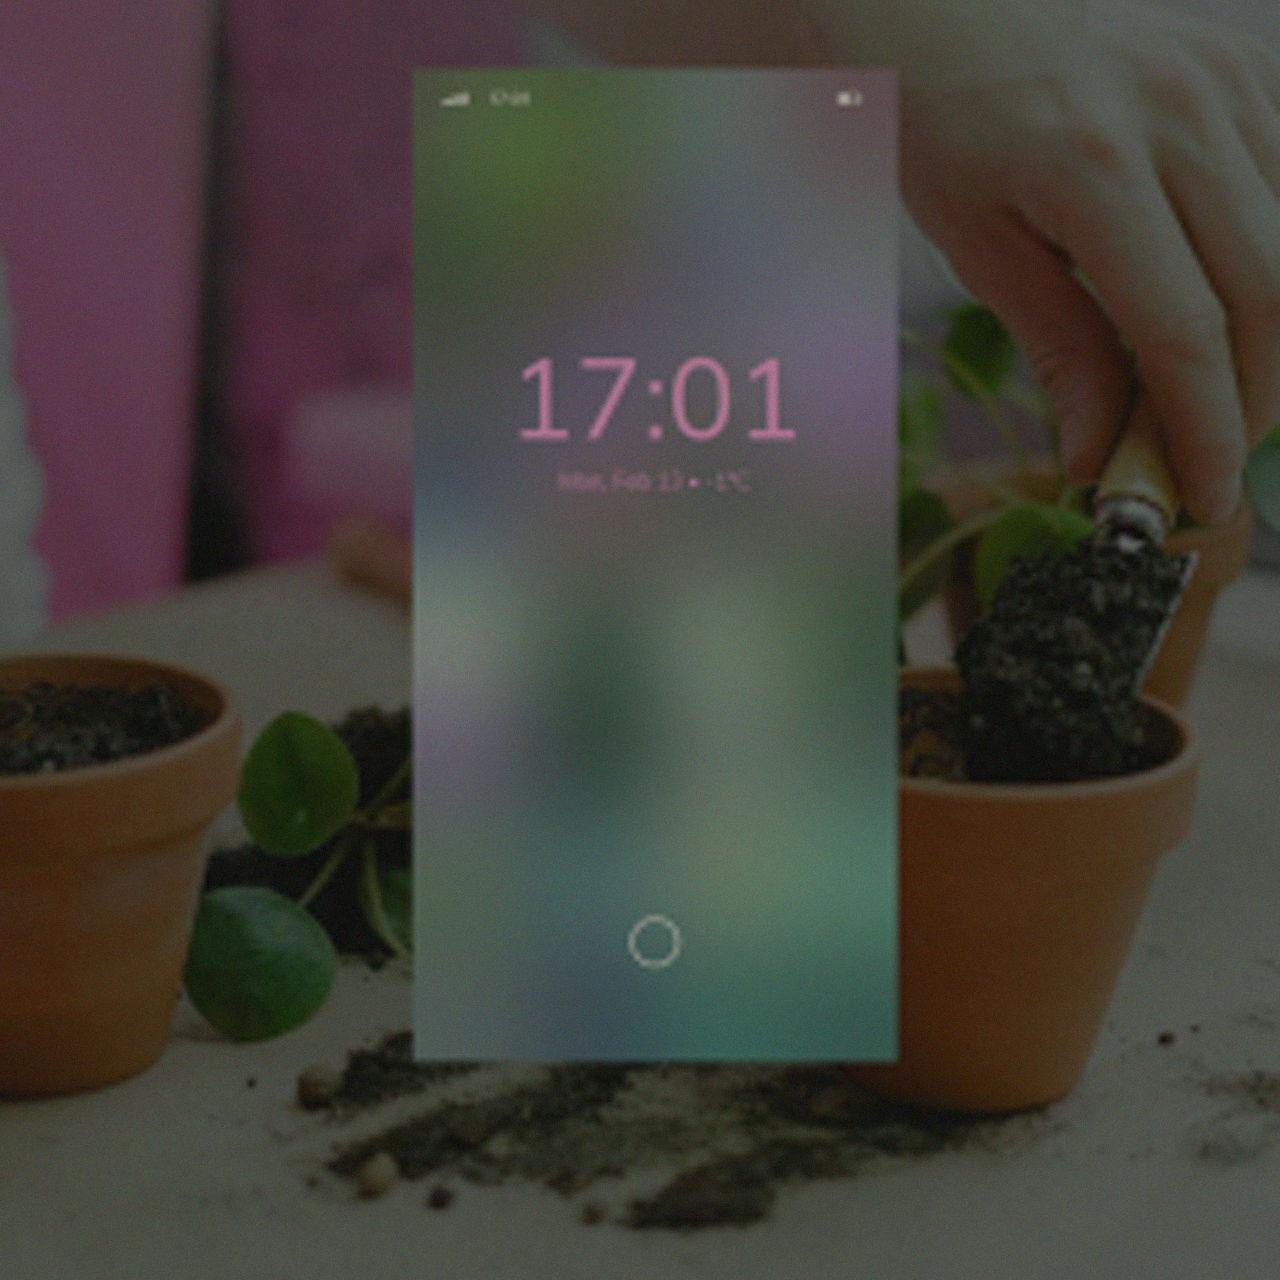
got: T17:01
